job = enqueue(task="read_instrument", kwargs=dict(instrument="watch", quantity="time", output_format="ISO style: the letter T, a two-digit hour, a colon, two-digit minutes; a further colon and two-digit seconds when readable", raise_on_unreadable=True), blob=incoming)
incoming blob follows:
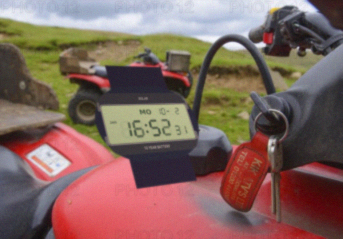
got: T16:52:31
